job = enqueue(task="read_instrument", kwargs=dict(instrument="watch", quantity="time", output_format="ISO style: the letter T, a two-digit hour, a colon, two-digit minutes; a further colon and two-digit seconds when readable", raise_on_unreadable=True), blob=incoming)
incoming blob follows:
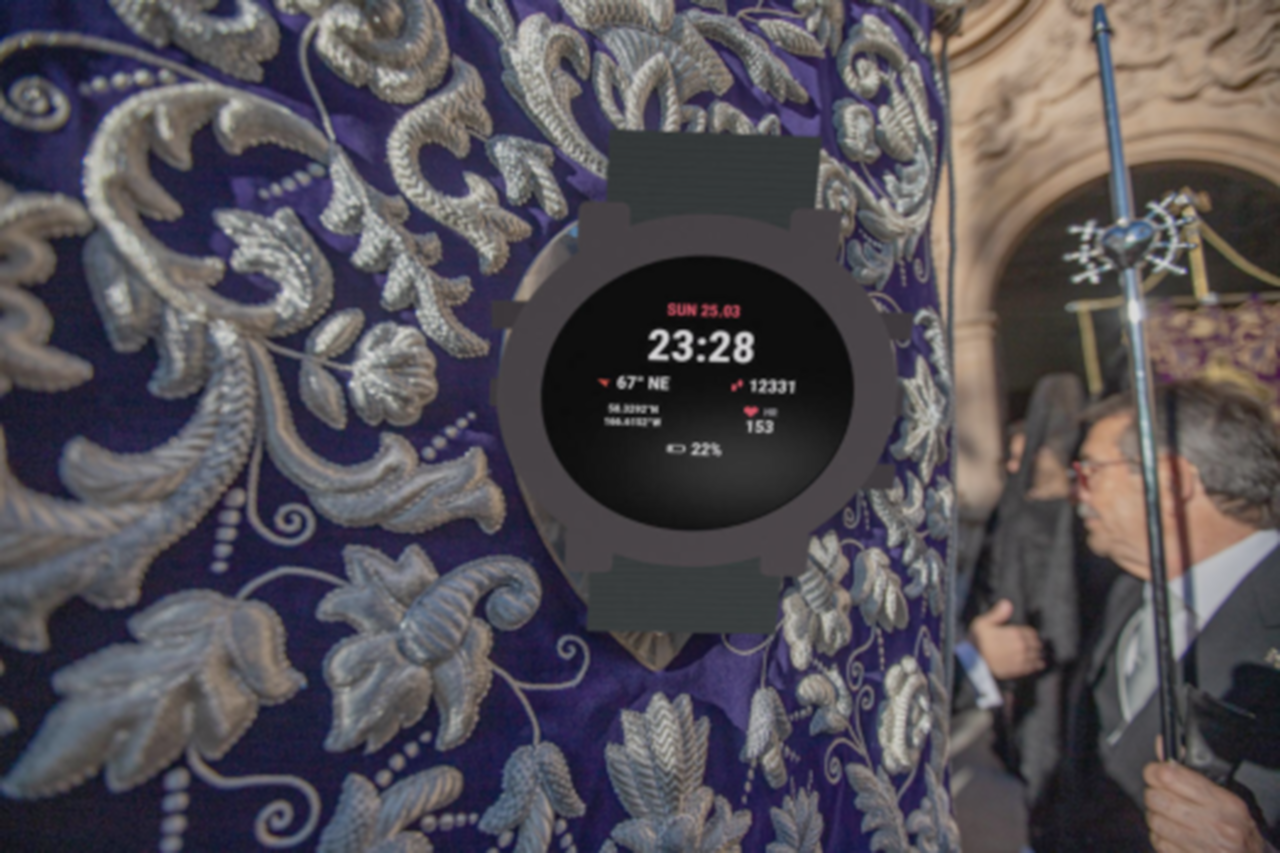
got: T23:28
